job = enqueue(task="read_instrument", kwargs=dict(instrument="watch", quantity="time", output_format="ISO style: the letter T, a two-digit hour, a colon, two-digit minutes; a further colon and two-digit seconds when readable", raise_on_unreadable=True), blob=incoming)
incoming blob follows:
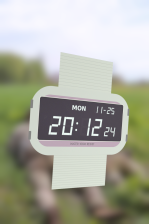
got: T20:12:24
